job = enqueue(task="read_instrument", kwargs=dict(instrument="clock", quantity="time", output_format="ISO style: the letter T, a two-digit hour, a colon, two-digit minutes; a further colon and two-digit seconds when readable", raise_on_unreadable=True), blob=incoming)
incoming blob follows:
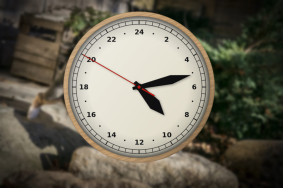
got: T09:12:50
